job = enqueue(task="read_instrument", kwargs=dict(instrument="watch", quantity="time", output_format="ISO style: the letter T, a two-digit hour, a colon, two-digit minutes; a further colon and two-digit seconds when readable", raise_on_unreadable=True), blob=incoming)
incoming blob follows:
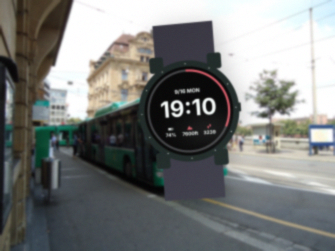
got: T19:10
